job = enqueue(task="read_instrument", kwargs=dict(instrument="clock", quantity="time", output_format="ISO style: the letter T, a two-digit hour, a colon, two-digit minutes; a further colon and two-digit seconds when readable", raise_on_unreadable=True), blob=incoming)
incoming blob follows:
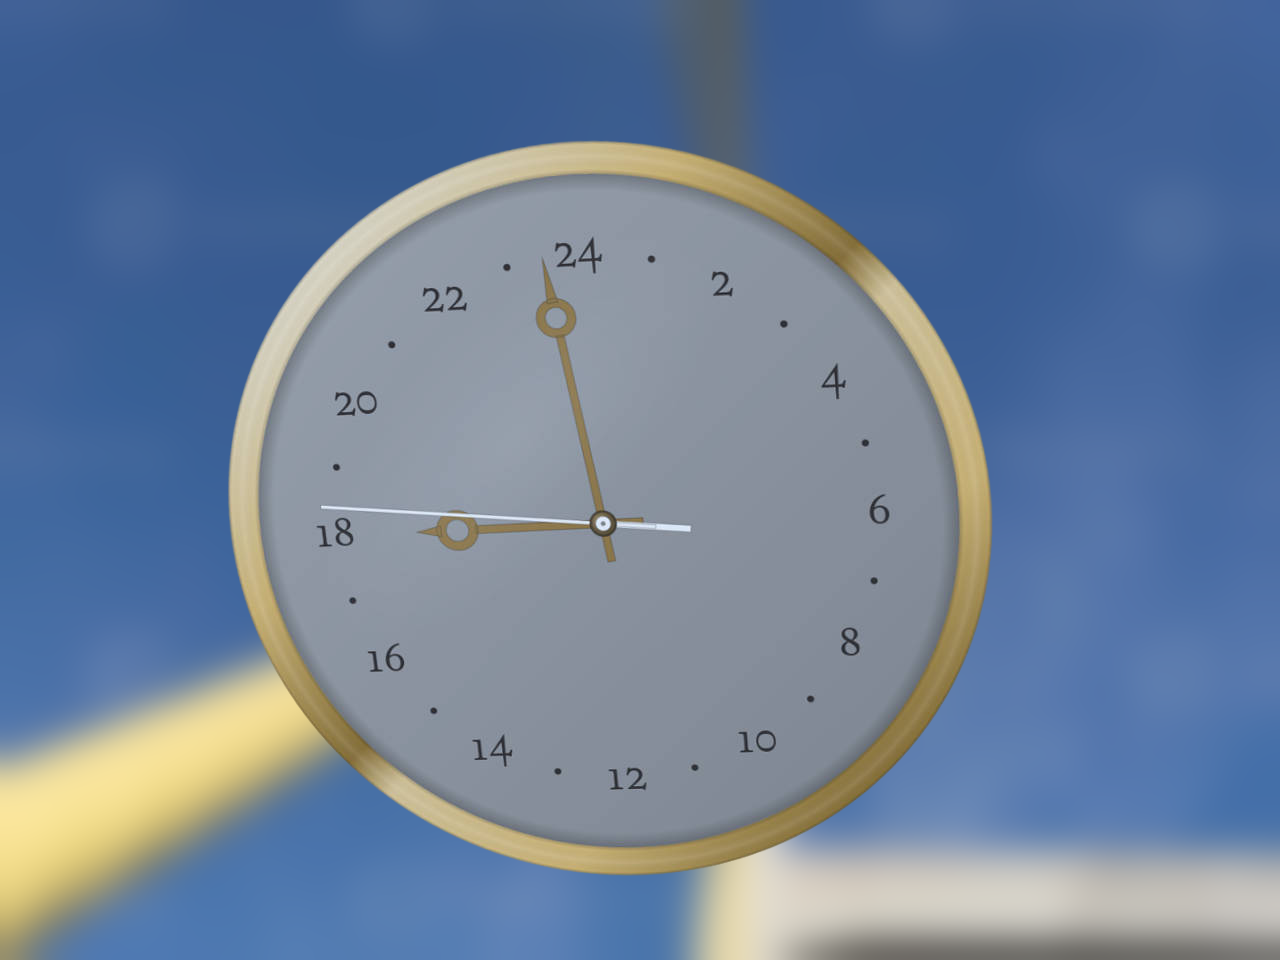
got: T17:58:46
